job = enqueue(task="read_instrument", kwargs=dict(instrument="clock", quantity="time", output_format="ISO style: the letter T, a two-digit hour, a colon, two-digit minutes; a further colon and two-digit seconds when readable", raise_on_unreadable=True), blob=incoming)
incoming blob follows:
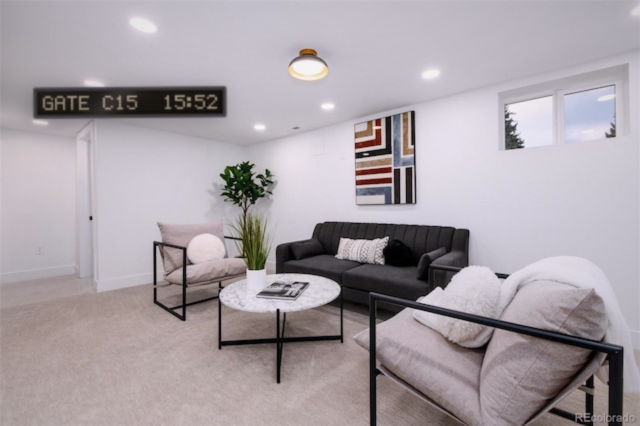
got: T15:52
